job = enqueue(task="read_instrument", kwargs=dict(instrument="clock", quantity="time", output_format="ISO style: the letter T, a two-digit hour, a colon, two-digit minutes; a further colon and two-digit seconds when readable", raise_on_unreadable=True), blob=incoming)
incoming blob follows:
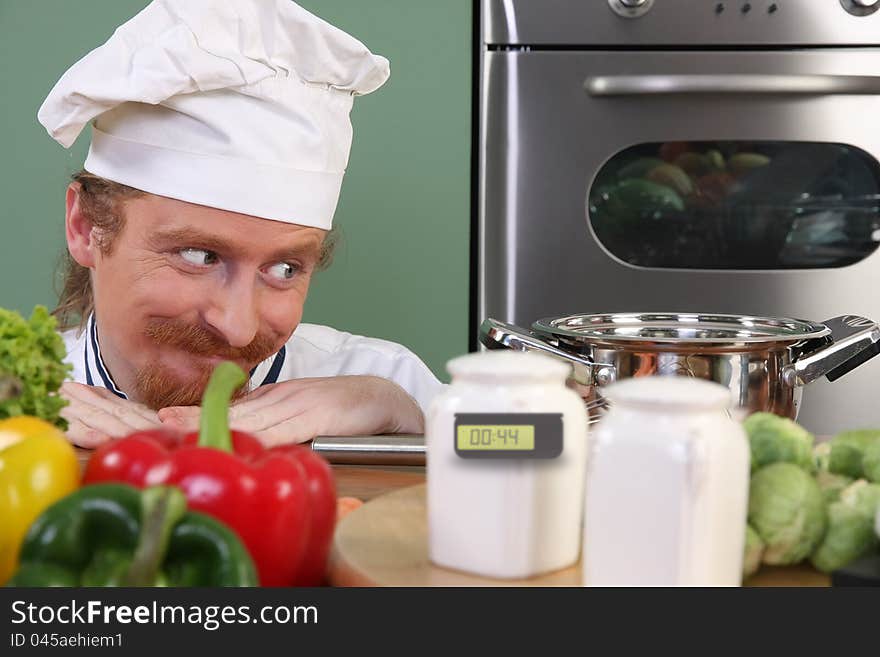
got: T00:44
